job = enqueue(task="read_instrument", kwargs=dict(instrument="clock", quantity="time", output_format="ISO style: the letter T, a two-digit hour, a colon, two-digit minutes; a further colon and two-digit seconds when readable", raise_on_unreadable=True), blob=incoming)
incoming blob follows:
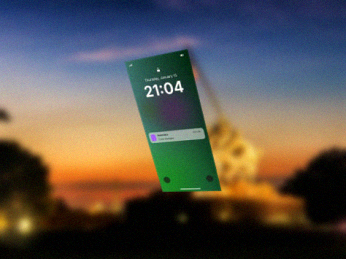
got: T21:04
